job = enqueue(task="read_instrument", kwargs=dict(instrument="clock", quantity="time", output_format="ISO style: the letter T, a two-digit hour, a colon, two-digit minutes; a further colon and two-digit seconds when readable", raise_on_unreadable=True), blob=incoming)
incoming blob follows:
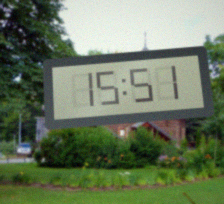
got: T15:51
